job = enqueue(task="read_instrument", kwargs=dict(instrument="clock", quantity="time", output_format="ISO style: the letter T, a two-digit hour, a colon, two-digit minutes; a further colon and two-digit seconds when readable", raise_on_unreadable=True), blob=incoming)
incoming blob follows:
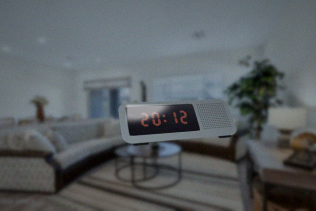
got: T20:12
